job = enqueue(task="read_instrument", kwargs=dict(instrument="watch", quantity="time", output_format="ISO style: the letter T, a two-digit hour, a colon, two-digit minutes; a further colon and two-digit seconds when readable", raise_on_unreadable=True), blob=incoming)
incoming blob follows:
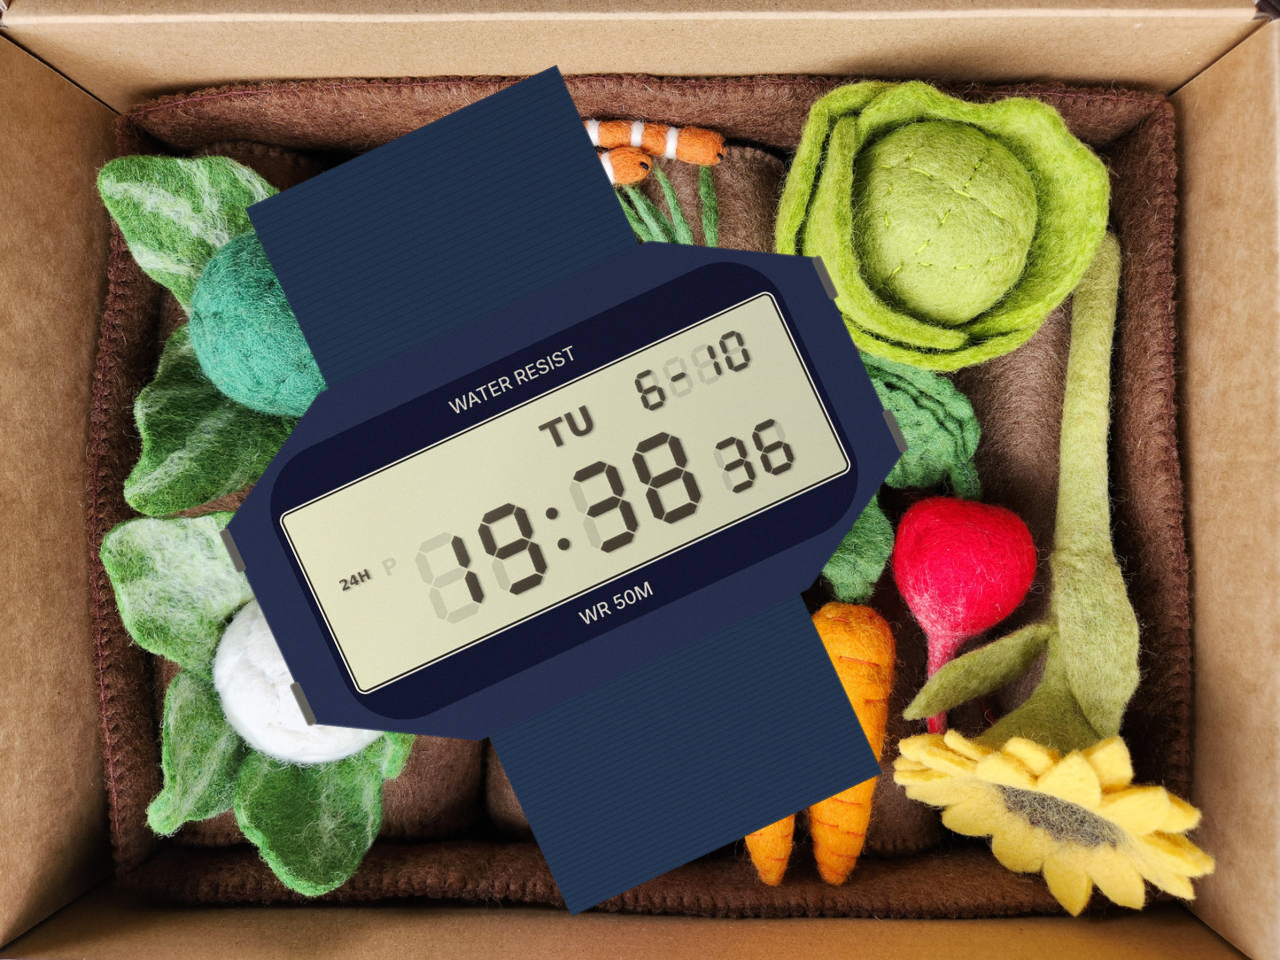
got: T19:38:36
